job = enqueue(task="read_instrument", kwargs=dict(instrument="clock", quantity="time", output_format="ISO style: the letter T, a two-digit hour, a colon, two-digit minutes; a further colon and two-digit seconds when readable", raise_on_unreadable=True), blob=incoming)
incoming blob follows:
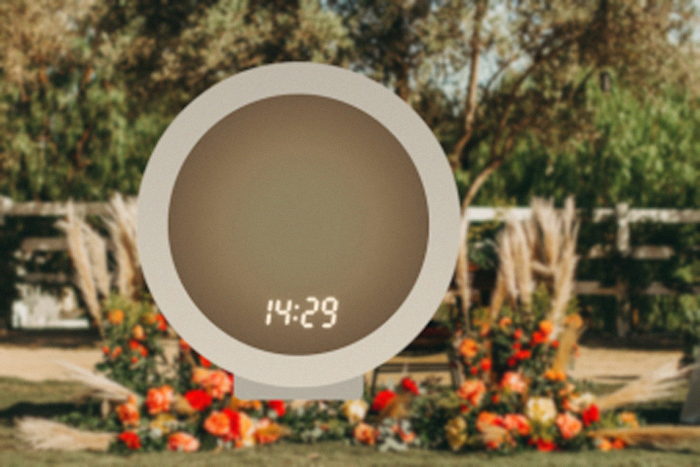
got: T14:29
